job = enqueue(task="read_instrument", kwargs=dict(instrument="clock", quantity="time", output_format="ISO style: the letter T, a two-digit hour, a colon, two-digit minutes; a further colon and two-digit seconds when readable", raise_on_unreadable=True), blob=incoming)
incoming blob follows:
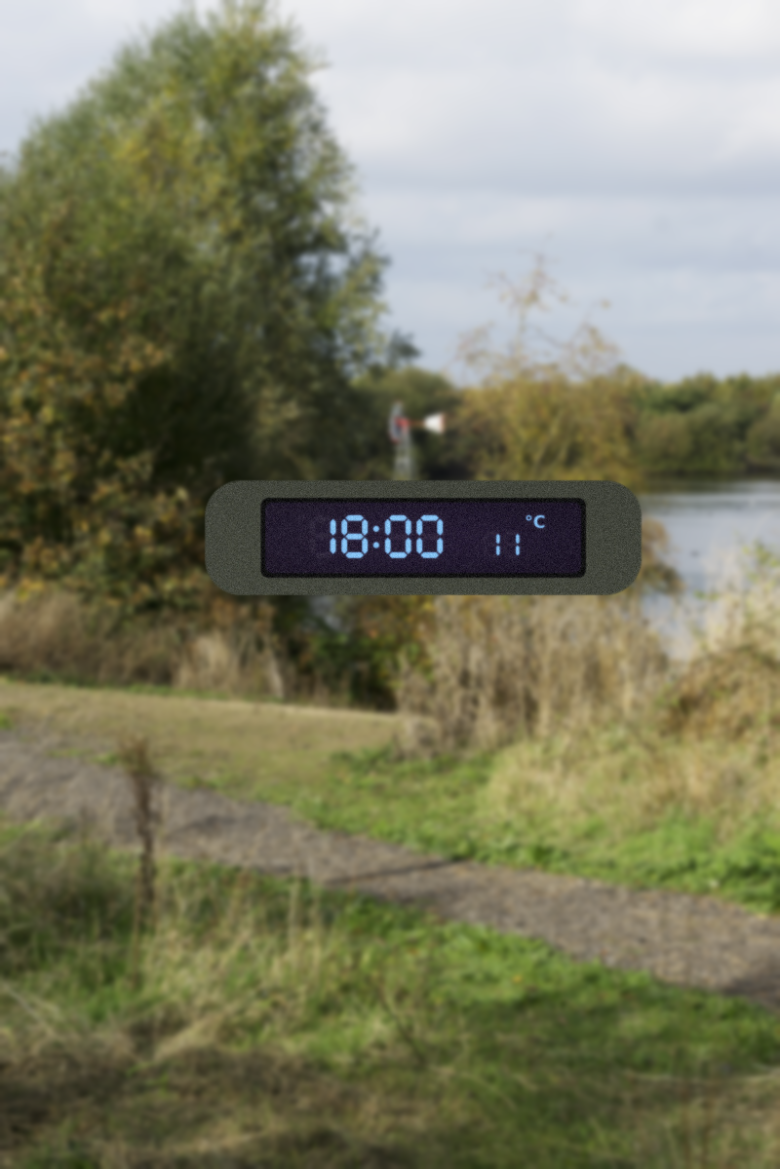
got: T18:00
